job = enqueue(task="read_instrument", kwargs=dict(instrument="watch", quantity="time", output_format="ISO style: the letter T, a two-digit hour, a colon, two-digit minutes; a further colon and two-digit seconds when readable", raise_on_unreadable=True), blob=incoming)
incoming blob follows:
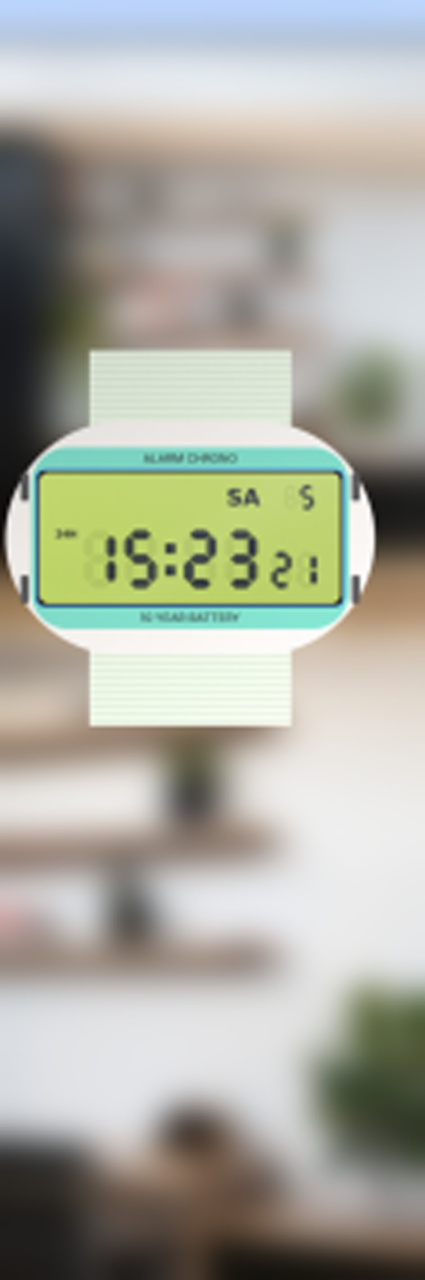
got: T15:23:21
